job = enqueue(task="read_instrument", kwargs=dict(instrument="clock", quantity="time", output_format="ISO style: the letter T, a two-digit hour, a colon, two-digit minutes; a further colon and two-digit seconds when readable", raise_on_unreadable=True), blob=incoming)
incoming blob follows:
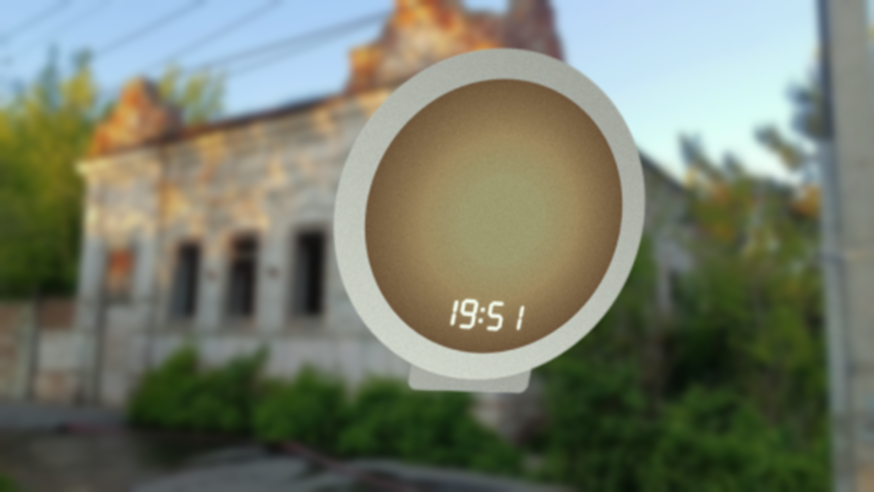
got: T19:51
